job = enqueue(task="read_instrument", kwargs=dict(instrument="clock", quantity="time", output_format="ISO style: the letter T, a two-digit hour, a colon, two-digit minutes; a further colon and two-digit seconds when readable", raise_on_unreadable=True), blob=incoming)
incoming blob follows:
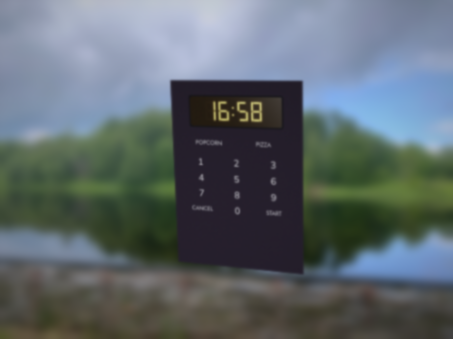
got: T16:58
